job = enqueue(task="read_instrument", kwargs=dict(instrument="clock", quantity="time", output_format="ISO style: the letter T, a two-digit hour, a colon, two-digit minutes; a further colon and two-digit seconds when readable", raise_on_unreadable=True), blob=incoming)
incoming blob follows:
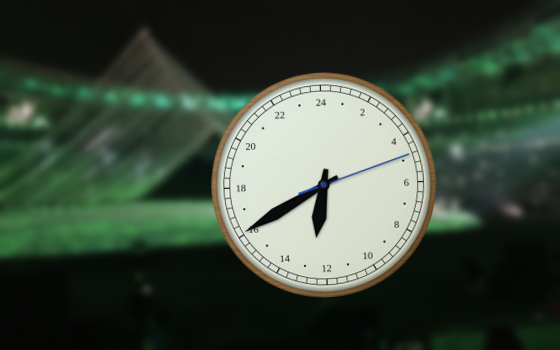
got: T12:40:12
